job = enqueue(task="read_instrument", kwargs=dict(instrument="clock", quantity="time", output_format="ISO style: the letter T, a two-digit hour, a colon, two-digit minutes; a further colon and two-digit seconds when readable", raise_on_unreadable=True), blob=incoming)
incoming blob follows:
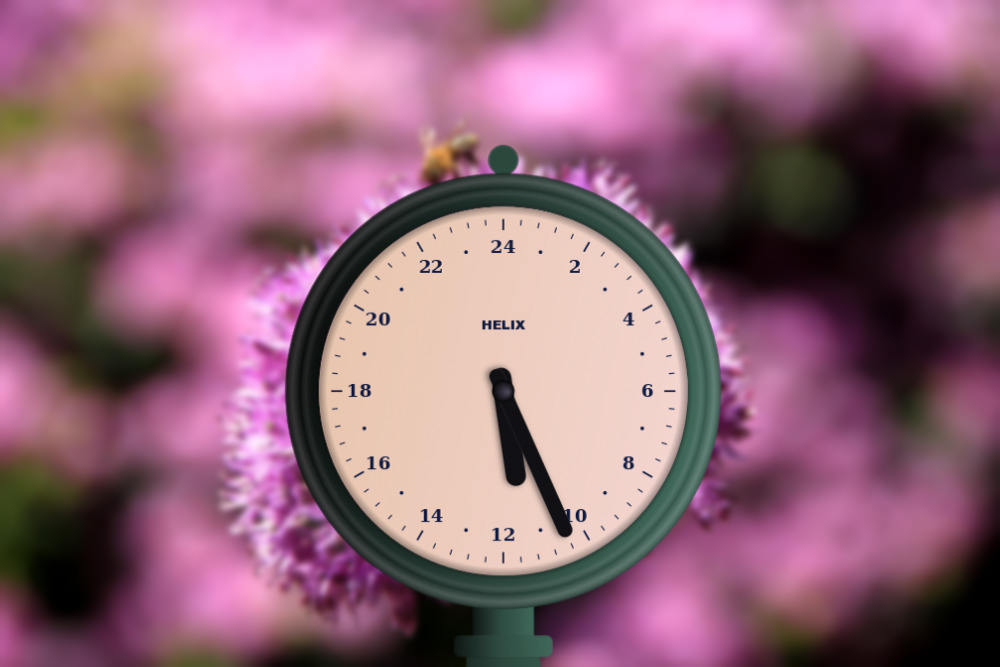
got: T11:26
